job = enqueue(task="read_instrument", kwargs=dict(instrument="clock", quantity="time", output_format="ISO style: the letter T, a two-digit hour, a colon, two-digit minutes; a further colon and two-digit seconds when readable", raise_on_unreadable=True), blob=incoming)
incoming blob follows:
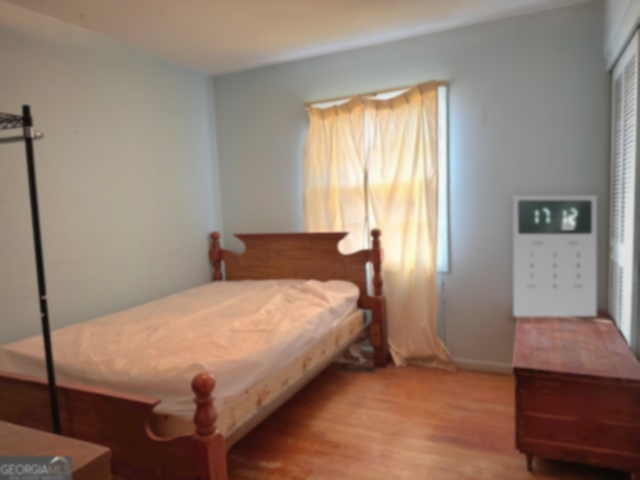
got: T17:12
